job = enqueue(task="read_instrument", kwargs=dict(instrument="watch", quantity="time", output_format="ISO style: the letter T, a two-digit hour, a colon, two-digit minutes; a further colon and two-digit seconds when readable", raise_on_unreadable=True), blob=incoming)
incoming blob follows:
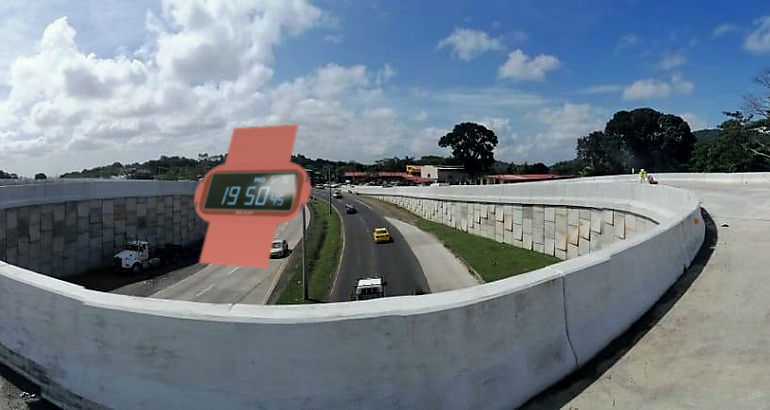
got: T19:50
